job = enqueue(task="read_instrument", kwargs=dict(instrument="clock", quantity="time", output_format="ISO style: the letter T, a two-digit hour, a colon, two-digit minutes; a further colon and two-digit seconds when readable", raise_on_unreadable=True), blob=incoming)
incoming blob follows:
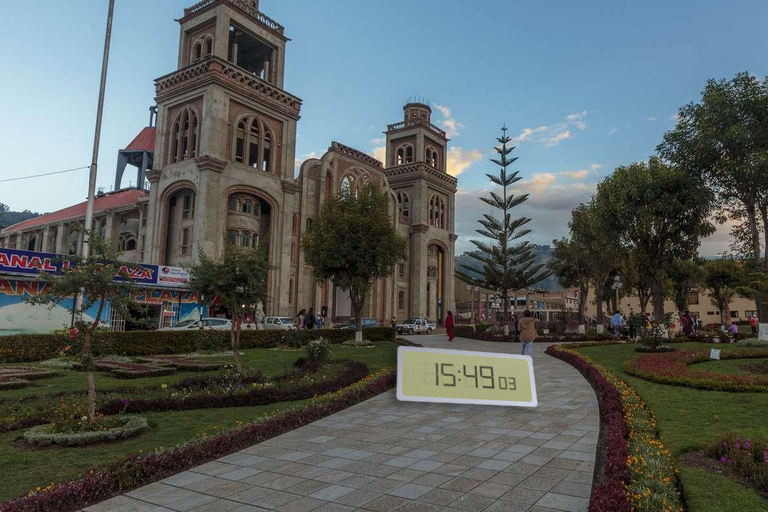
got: T15:49:03
